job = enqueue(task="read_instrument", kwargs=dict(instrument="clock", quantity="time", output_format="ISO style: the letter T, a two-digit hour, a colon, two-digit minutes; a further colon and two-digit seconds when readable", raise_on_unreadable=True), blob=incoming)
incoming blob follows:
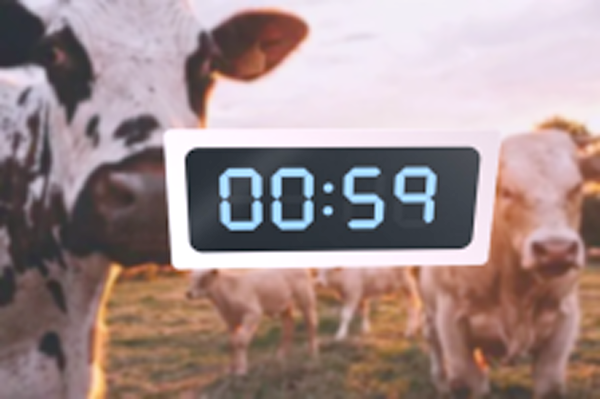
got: T00:59
